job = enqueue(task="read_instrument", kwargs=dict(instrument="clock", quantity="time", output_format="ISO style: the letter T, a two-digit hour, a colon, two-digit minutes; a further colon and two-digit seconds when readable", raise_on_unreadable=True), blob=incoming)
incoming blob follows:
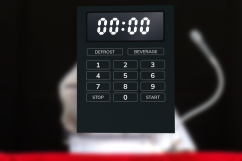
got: T00:00
